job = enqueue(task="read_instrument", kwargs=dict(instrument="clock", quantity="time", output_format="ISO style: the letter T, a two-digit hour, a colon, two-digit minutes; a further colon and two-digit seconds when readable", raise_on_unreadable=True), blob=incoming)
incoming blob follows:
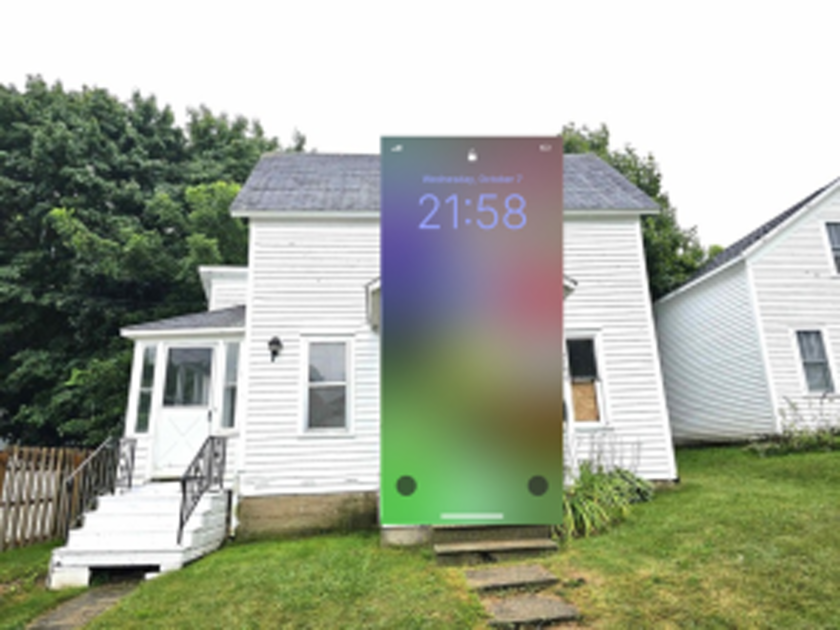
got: T21:58
